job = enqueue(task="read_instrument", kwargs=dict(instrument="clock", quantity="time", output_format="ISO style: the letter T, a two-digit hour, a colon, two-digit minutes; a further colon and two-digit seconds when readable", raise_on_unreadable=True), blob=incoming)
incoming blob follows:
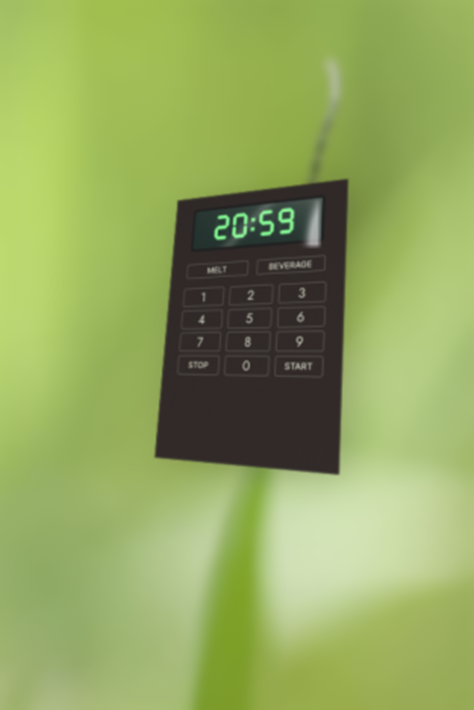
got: T20:59
